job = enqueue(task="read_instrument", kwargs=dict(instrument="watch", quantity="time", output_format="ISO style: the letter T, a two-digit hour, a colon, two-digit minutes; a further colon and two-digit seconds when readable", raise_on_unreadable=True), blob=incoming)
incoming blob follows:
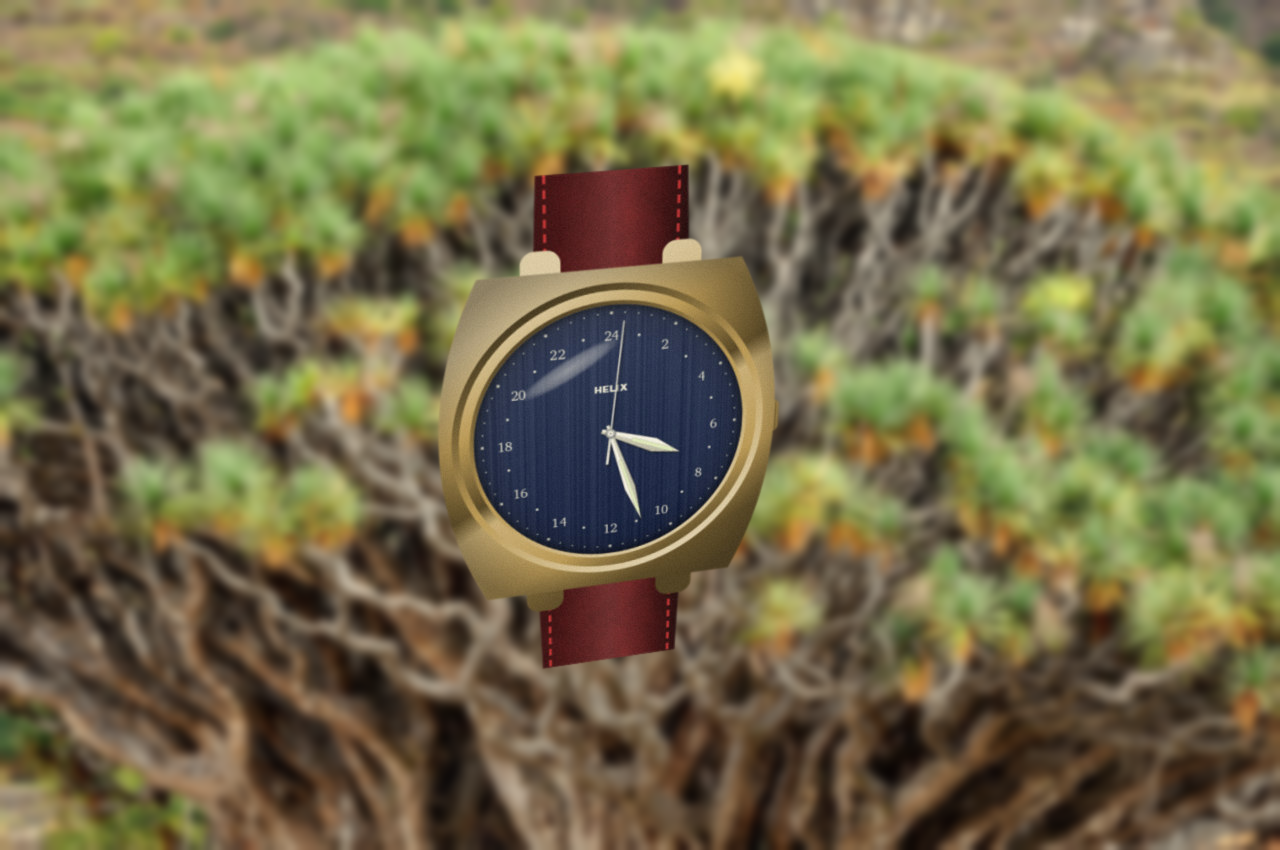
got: T07:27:01
